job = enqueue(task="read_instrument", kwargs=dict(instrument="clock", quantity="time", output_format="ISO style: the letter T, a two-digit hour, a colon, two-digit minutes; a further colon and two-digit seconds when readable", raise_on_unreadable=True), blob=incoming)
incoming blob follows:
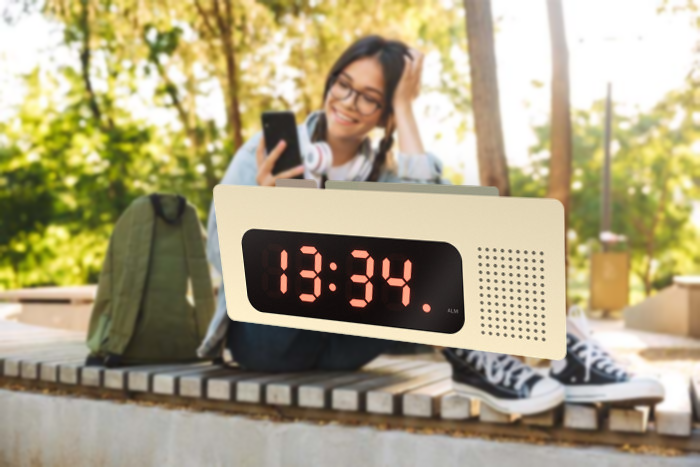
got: T13:34
